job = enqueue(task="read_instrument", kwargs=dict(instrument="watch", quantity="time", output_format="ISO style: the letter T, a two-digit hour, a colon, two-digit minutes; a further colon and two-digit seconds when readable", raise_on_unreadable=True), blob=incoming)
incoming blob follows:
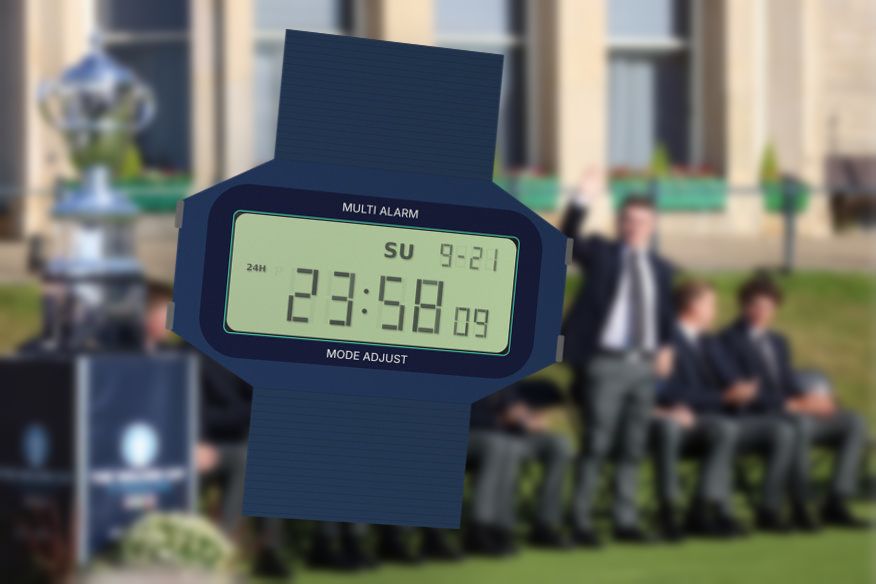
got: T23:58:09
